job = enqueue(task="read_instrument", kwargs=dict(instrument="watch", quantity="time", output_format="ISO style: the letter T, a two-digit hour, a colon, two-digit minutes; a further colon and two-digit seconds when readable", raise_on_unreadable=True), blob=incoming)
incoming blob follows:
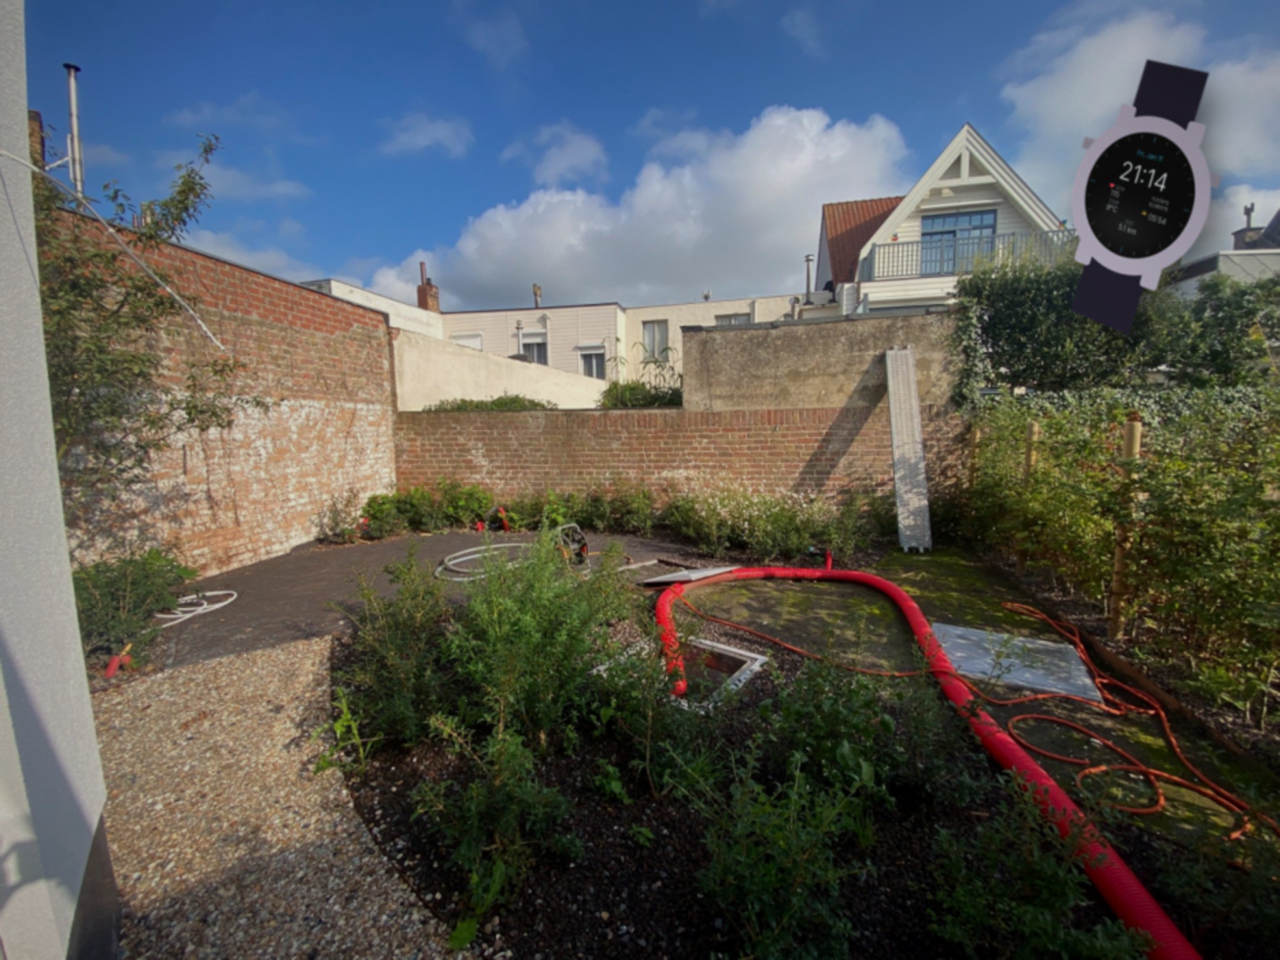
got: T21:14
